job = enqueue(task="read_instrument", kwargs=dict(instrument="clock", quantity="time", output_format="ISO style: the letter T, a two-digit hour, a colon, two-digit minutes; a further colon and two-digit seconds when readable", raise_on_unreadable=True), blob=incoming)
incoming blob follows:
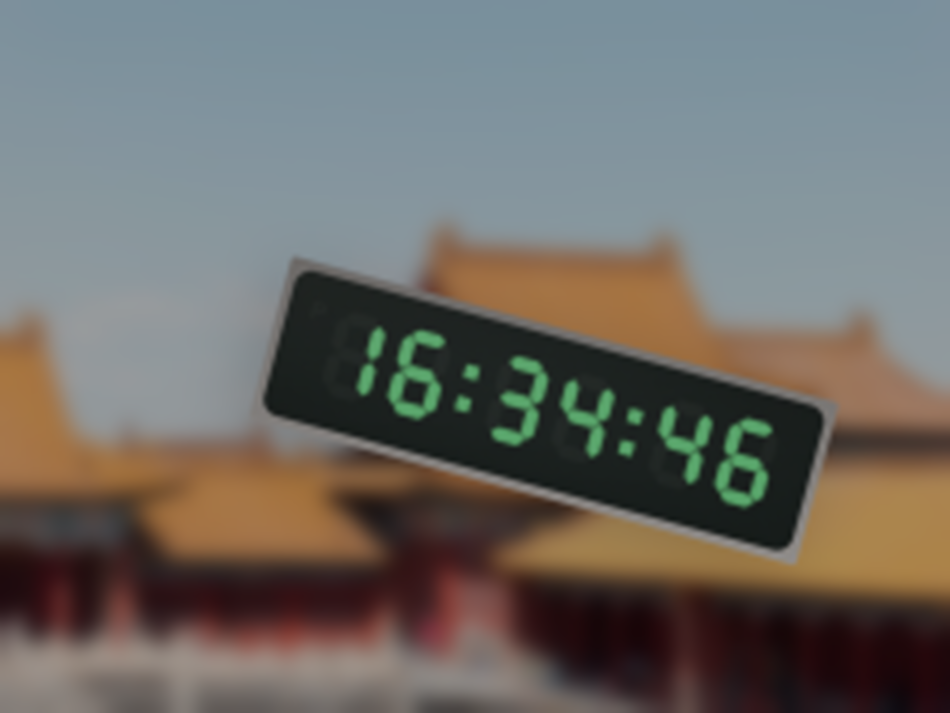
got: T16:34:46
